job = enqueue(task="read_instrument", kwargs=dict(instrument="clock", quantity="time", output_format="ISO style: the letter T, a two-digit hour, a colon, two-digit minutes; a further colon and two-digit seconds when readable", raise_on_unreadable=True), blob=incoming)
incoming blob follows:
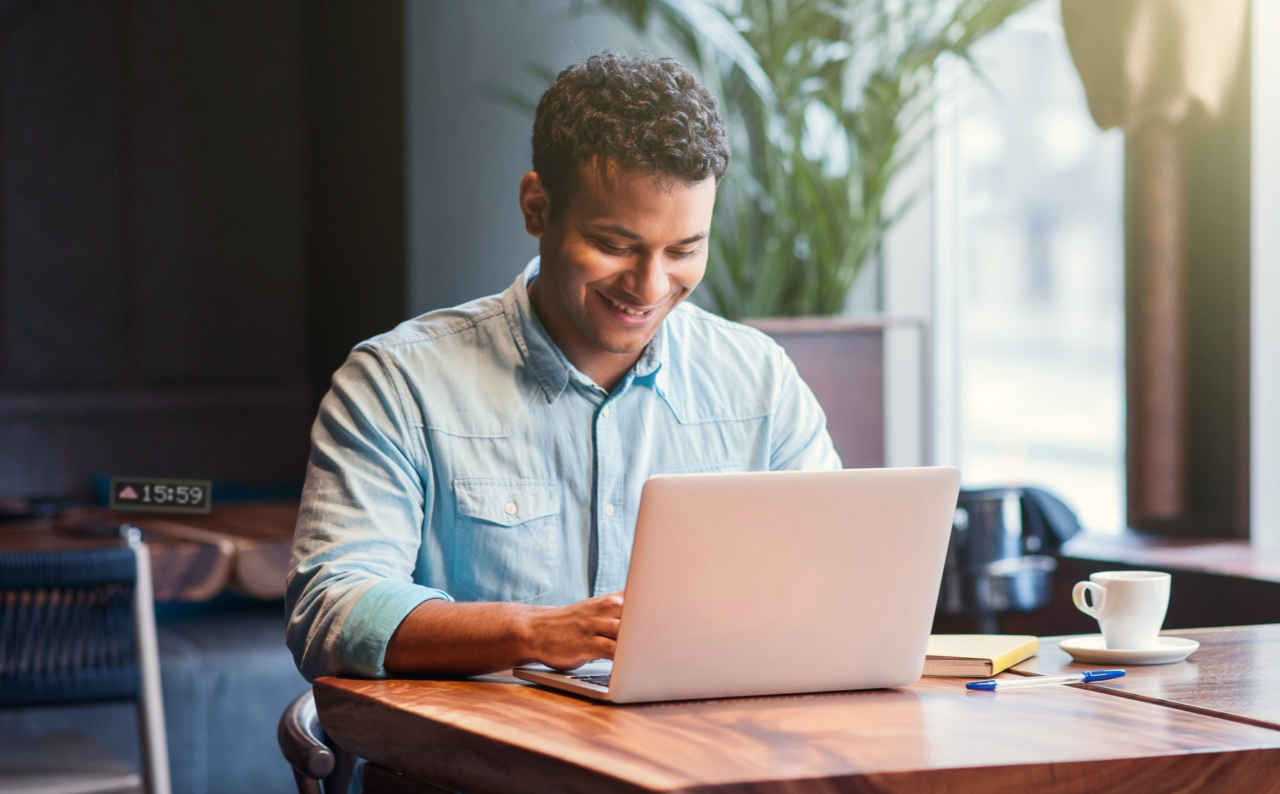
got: T15:59
